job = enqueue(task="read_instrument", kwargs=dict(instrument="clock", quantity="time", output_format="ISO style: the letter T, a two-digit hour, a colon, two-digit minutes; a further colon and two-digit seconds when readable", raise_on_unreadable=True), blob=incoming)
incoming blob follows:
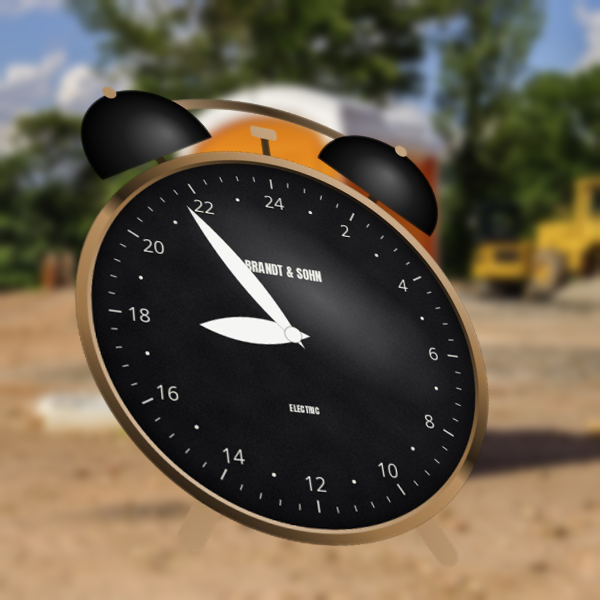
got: T17:54
